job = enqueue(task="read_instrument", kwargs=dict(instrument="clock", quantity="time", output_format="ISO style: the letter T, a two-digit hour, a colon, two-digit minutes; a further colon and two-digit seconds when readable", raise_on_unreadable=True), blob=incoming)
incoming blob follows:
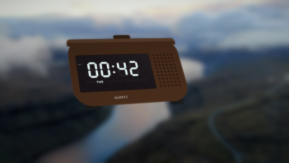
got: T00:42
